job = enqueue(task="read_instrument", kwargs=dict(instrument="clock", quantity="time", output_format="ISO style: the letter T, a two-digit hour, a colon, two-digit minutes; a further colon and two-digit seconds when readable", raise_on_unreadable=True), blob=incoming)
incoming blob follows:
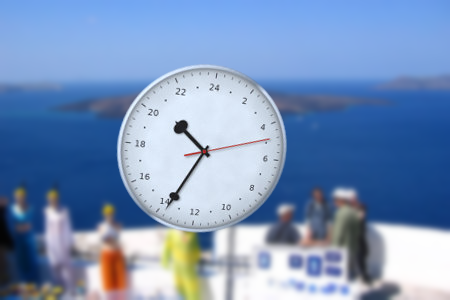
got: T20:34:12
